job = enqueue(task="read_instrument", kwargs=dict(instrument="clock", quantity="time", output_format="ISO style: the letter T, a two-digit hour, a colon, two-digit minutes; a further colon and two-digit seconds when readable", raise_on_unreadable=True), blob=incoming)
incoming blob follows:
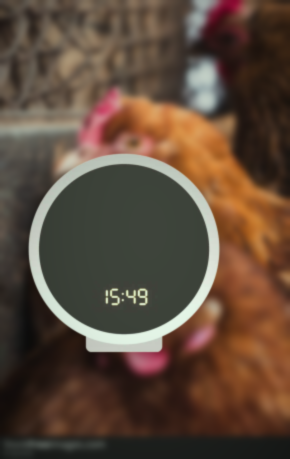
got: T15:49
